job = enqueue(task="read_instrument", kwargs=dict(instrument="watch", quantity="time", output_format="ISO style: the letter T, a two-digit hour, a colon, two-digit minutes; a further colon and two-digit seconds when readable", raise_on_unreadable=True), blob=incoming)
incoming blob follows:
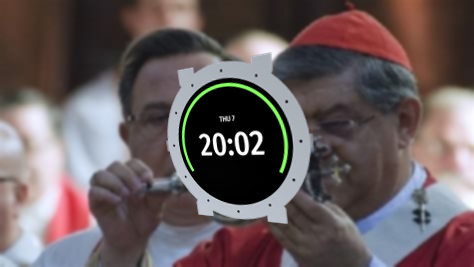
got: T20:02
